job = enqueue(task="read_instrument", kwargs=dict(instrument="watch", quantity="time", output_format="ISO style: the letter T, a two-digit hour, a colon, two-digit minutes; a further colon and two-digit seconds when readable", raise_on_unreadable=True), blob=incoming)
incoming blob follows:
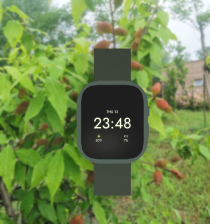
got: T23:48
